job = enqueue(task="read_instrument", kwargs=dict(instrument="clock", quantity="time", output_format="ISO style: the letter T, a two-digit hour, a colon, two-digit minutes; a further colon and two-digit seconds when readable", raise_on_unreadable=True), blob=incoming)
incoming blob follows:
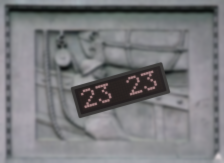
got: T23:23
